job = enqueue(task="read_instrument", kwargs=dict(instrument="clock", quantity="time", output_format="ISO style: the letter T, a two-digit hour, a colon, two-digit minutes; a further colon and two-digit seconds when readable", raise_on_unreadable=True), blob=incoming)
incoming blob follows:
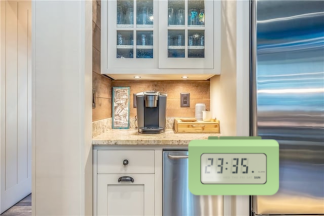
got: T23:35
